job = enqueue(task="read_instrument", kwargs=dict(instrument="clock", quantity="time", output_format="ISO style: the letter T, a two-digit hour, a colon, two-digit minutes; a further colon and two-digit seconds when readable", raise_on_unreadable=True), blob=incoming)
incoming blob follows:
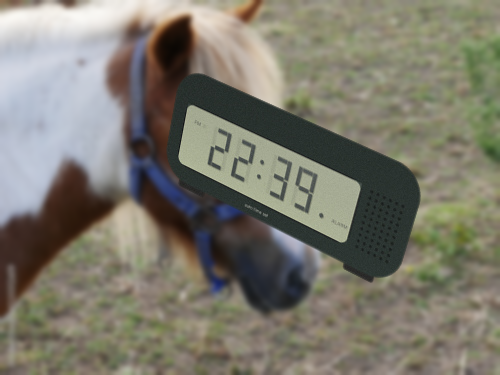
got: T22:39
